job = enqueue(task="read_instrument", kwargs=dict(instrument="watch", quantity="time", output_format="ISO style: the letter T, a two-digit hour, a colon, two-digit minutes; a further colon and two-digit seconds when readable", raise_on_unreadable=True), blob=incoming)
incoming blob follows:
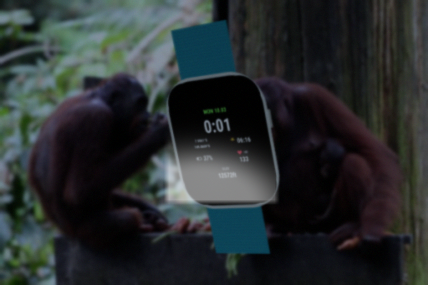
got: T00:01
